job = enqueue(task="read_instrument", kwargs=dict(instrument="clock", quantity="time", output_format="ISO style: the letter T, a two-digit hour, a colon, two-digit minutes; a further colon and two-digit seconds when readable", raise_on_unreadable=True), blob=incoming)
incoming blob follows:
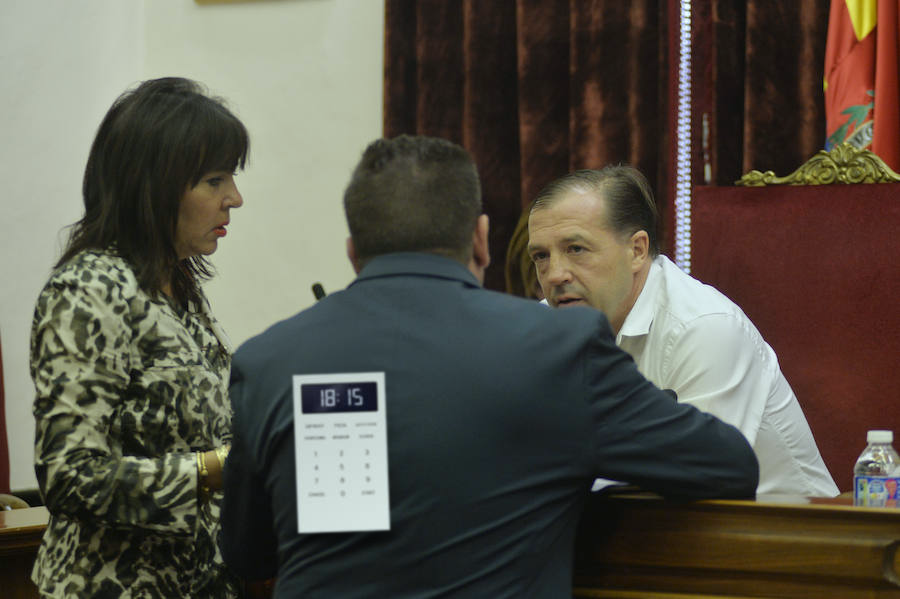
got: T18:15
